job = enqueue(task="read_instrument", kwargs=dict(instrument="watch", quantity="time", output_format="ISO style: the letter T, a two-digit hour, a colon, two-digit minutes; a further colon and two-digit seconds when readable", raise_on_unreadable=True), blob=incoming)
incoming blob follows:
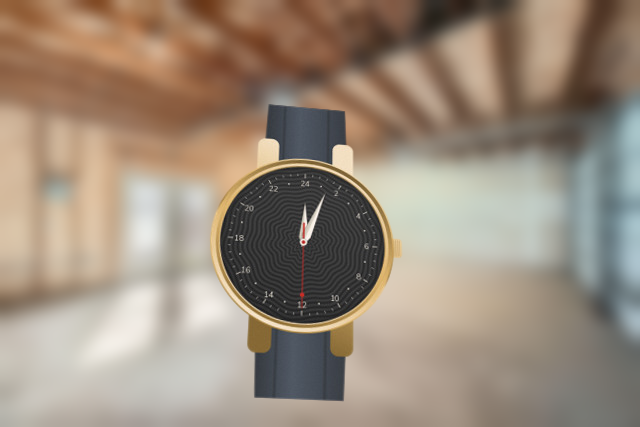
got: T00:03:30
